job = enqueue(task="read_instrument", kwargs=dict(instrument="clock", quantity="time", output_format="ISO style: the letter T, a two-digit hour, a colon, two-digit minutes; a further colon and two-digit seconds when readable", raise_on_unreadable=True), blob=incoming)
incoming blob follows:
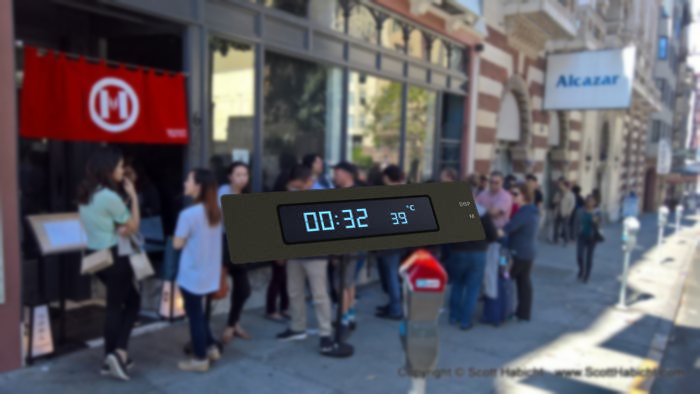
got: T00:32
